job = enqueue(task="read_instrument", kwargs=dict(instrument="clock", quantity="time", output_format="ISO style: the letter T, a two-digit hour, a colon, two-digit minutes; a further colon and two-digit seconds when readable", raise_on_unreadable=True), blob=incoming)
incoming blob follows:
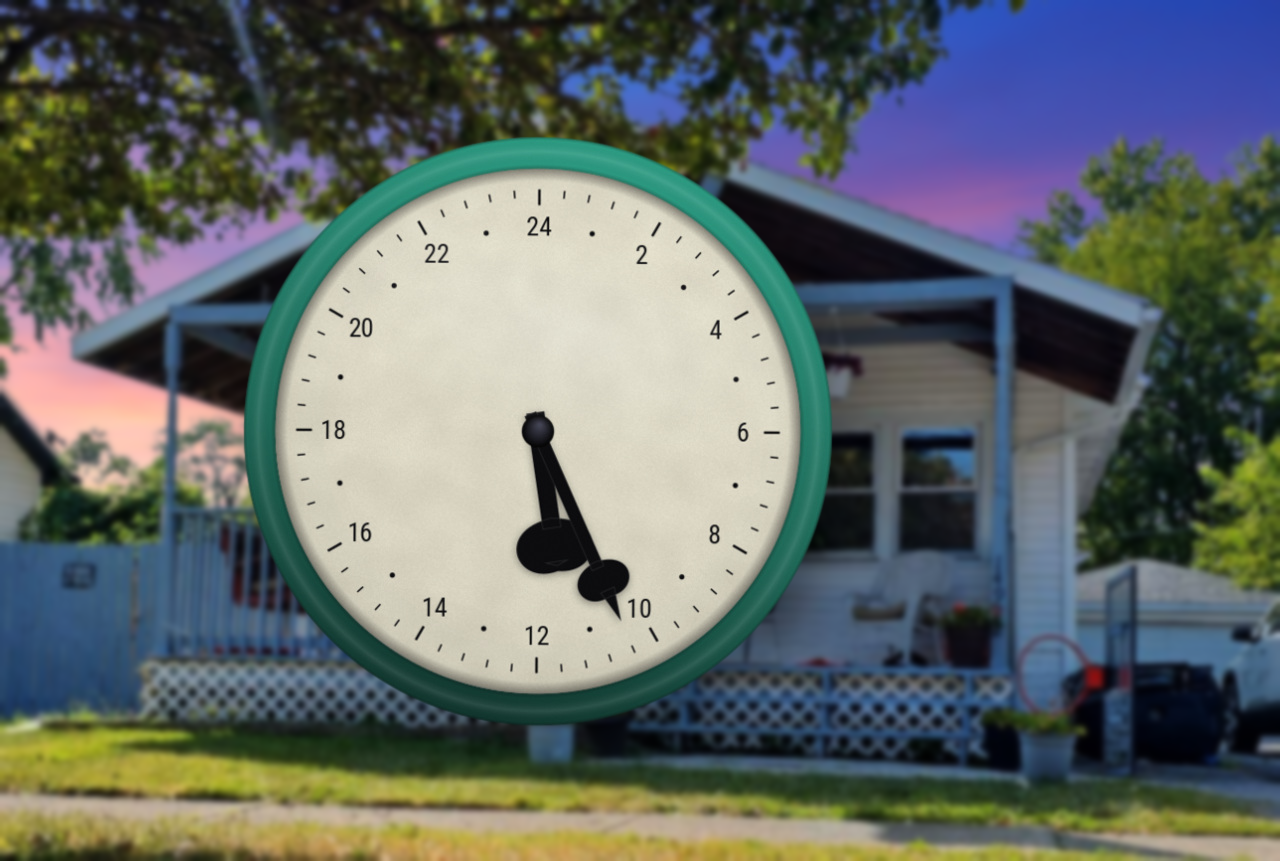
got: T11:26
